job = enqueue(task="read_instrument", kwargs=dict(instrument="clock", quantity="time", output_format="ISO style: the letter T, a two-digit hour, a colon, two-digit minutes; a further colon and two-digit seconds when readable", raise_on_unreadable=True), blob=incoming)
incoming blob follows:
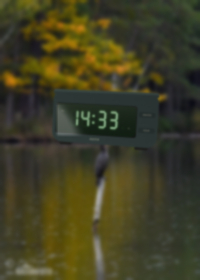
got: T14:33
